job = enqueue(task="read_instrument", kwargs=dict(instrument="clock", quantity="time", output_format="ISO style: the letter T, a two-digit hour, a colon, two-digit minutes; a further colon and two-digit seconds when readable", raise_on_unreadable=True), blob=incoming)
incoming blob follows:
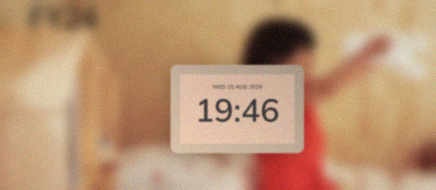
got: T19:46
